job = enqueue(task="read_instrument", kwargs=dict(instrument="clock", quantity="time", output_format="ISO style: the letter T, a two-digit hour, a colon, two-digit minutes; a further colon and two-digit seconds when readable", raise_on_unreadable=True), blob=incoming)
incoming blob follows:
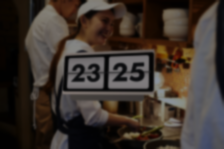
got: T23:25
